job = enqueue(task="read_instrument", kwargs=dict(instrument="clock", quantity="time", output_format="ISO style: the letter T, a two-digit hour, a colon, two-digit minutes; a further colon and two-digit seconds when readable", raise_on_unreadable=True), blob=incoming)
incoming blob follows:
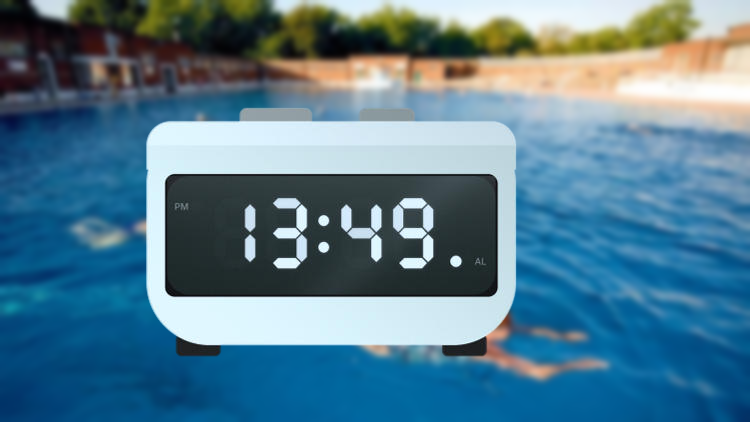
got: T13:49
